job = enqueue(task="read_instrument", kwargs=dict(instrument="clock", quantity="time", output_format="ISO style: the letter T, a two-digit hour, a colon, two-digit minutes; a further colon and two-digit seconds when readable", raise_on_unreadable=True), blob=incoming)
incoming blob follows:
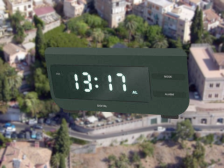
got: T13:17
